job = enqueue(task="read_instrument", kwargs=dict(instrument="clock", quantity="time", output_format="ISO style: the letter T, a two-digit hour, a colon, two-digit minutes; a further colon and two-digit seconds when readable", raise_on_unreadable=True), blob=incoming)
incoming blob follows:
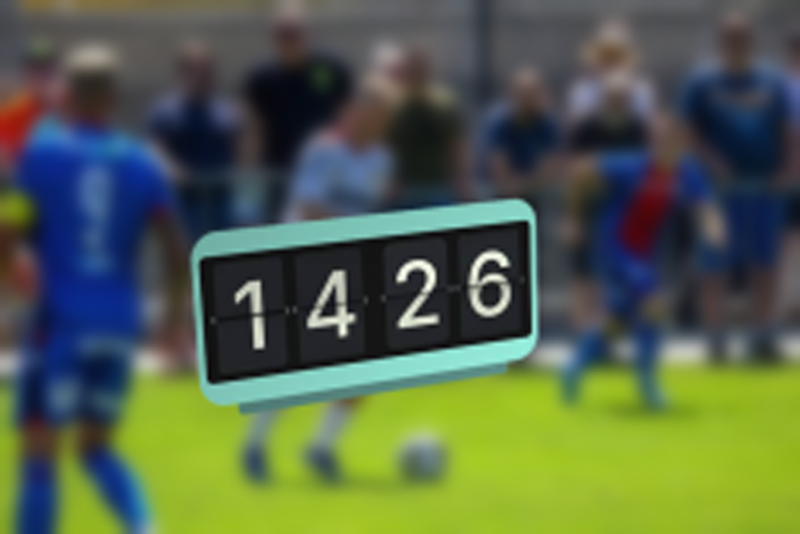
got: T14:26
